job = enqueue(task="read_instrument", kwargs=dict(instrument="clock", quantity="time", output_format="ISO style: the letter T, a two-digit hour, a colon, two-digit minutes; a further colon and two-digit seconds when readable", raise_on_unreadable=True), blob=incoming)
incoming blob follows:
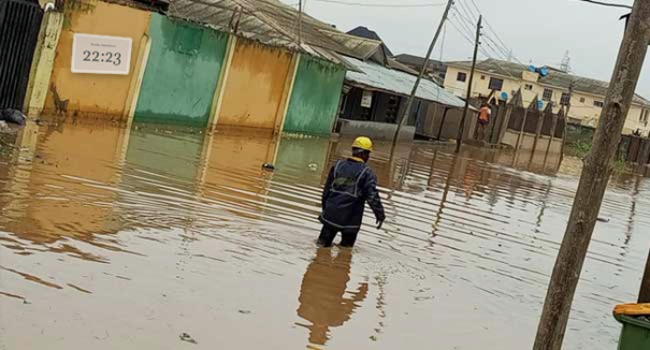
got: T22:23
